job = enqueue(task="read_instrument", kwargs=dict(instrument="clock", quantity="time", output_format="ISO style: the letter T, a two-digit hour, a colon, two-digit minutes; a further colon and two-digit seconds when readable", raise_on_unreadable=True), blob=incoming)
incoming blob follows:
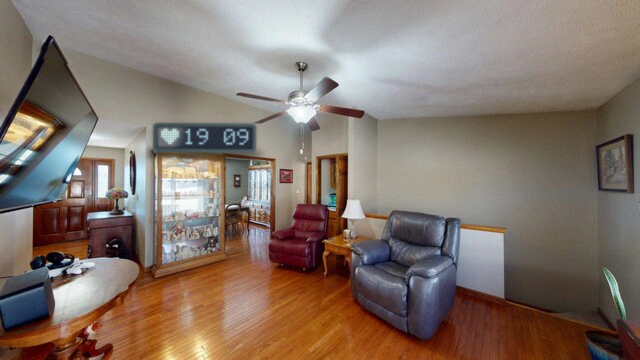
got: T19:09
